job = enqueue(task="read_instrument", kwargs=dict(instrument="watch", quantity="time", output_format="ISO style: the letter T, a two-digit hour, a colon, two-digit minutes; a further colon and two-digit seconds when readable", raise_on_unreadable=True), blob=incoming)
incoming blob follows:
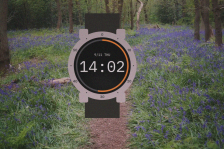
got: T14:02
